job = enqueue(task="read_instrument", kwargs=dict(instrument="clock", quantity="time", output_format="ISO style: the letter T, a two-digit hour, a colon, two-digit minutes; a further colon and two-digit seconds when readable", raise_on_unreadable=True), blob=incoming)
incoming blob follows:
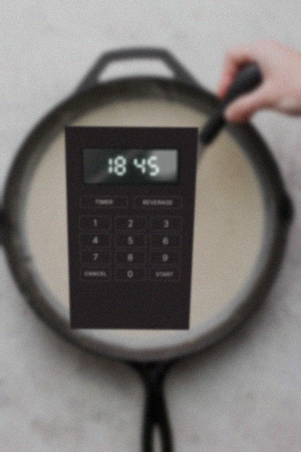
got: T18:45
